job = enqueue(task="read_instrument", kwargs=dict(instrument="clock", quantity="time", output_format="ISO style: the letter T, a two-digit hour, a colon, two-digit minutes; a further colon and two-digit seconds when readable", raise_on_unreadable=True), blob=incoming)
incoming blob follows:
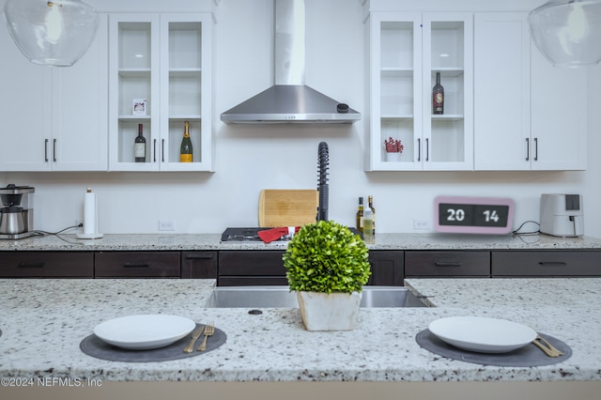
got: T20:14
